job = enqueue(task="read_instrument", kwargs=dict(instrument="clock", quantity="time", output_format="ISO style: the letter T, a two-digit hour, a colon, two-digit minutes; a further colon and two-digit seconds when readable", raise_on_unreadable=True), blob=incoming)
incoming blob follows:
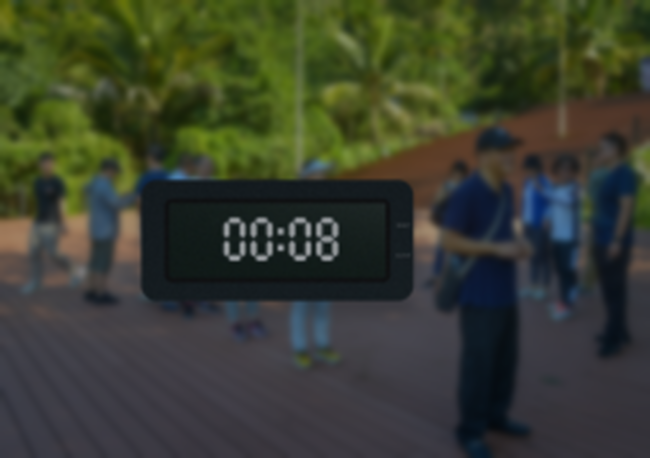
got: T00:08
